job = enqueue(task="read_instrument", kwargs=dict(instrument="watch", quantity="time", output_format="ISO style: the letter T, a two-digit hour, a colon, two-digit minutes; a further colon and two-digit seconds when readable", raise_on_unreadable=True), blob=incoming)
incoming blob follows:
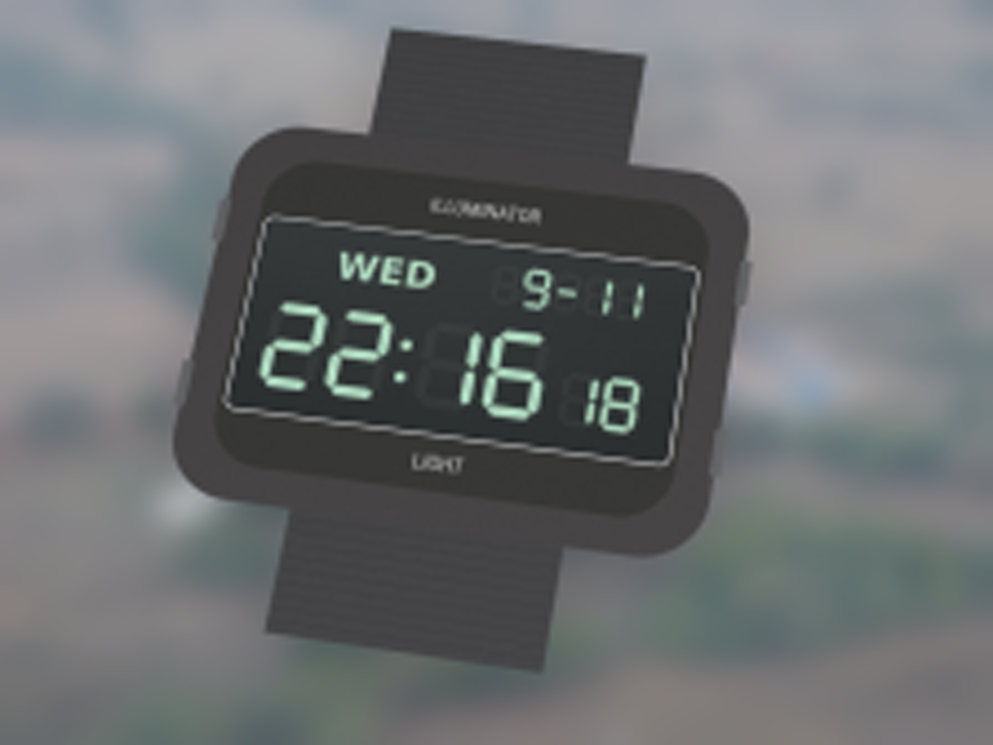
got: T22:16:18
